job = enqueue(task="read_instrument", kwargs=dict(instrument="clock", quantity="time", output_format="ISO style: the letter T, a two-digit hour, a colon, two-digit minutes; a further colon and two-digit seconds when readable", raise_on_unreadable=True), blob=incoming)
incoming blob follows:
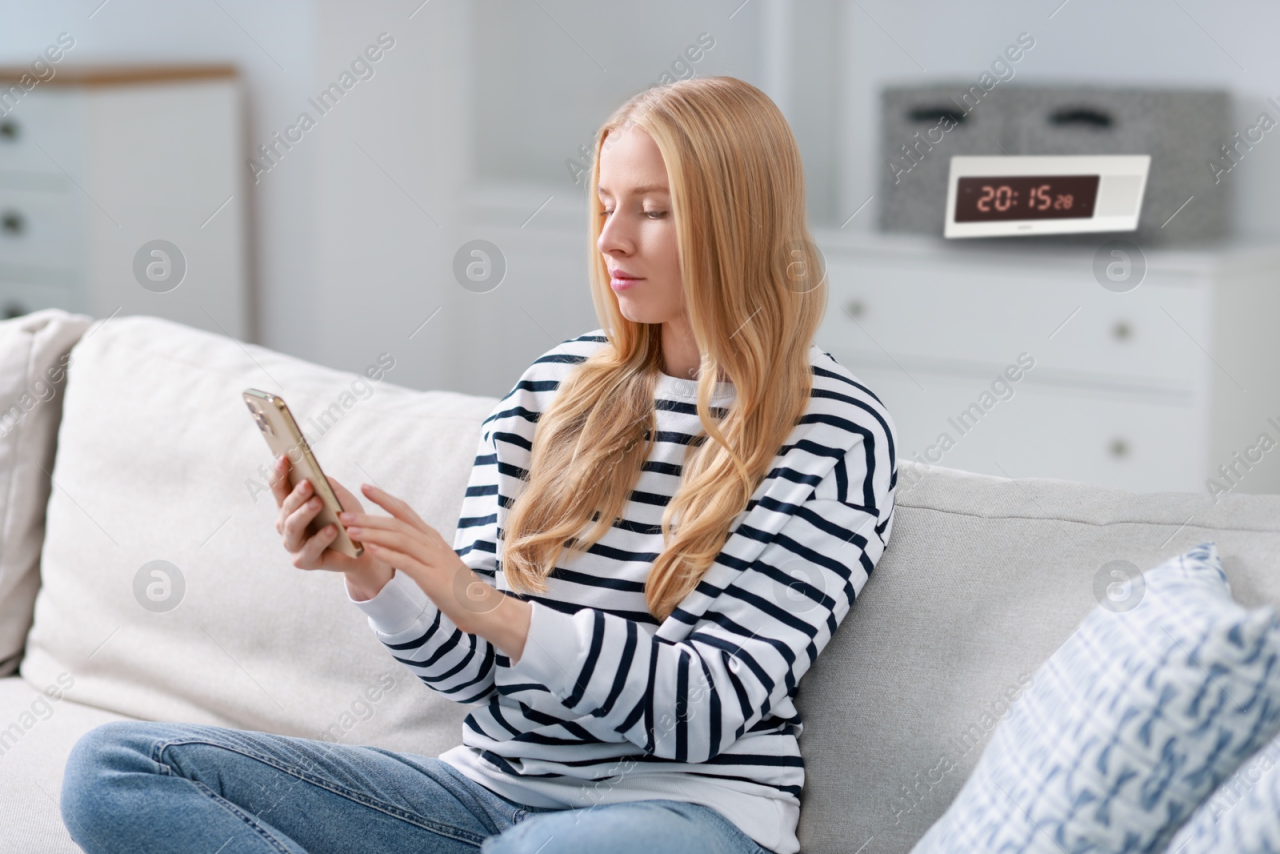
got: T20:15
